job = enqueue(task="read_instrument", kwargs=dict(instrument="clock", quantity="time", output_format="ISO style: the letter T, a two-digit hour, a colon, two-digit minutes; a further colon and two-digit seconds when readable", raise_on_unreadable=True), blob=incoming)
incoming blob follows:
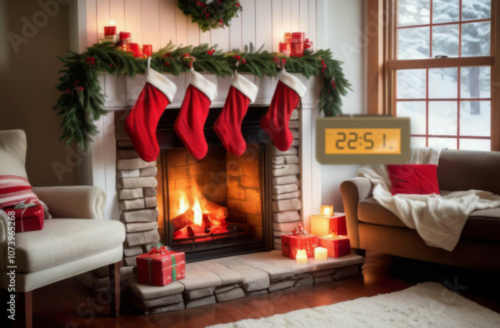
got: T22:51
